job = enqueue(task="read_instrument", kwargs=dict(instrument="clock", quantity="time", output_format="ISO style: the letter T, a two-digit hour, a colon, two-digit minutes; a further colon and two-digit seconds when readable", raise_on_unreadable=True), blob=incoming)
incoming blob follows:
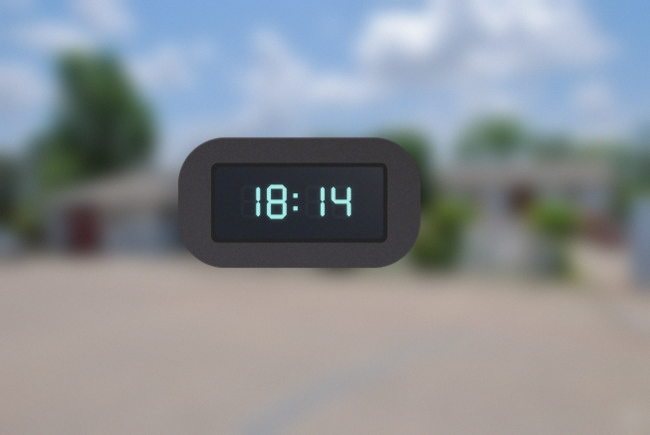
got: T18:14
